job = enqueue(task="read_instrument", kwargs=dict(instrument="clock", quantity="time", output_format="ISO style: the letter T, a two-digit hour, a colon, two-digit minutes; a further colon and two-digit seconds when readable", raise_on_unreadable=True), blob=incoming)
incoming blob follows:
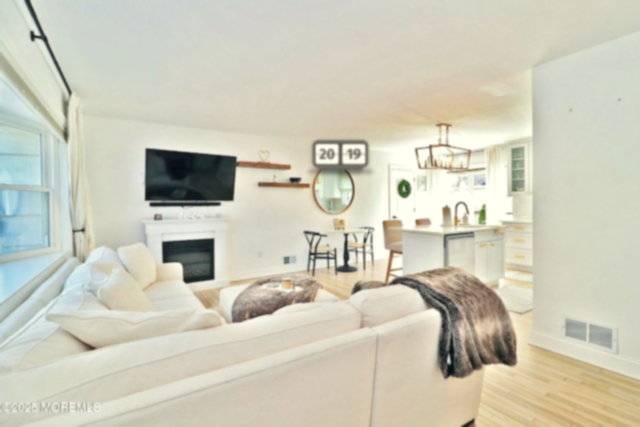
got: T20:19
